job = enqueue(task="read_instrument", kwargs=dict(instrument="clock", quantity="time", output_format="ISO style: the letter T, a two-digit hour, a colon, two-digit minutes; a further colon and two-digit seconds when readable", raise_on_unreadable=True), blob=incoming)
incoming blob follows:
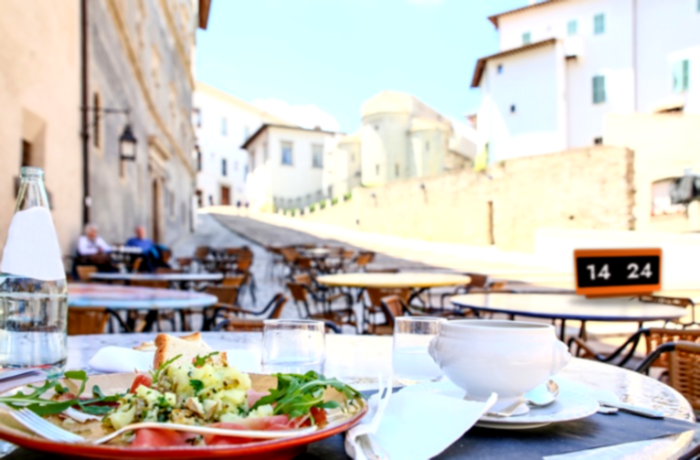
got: T14:24
